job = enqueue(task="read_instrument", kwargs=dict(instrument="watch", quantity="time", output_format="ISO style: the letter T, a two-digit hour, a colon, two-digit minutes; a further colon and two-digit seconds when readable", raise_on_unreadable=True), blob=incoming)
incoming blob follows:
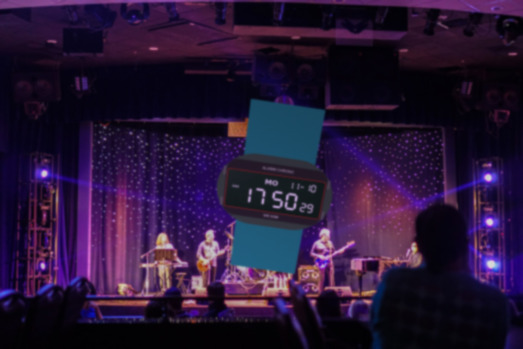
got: T17:50
